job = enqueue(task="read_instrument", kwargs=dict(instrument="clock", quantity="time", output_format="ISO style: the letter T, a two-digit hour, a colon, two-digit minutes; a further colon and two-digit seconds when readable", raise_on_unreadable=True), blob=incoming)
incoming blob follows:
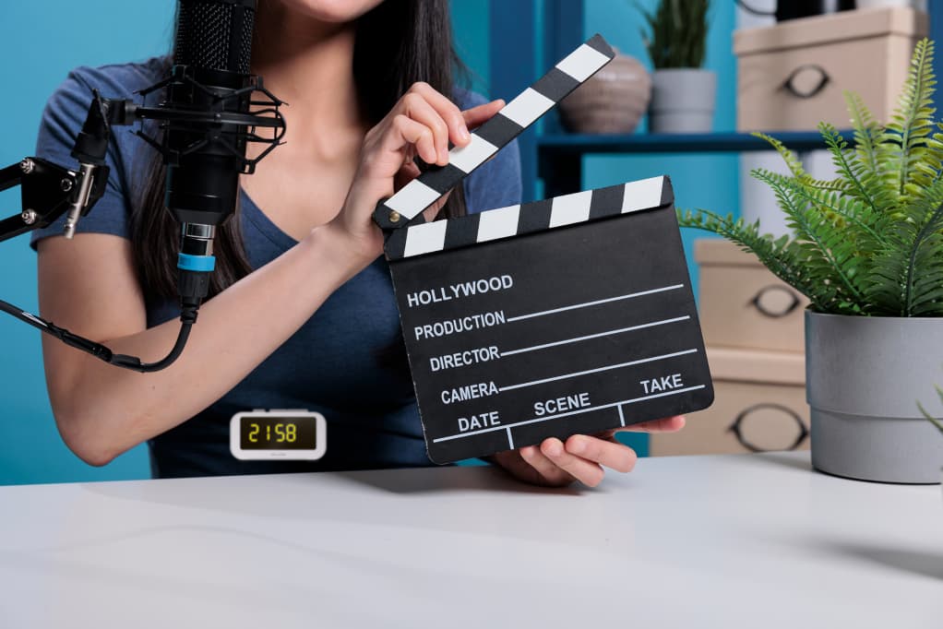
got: T21:58
